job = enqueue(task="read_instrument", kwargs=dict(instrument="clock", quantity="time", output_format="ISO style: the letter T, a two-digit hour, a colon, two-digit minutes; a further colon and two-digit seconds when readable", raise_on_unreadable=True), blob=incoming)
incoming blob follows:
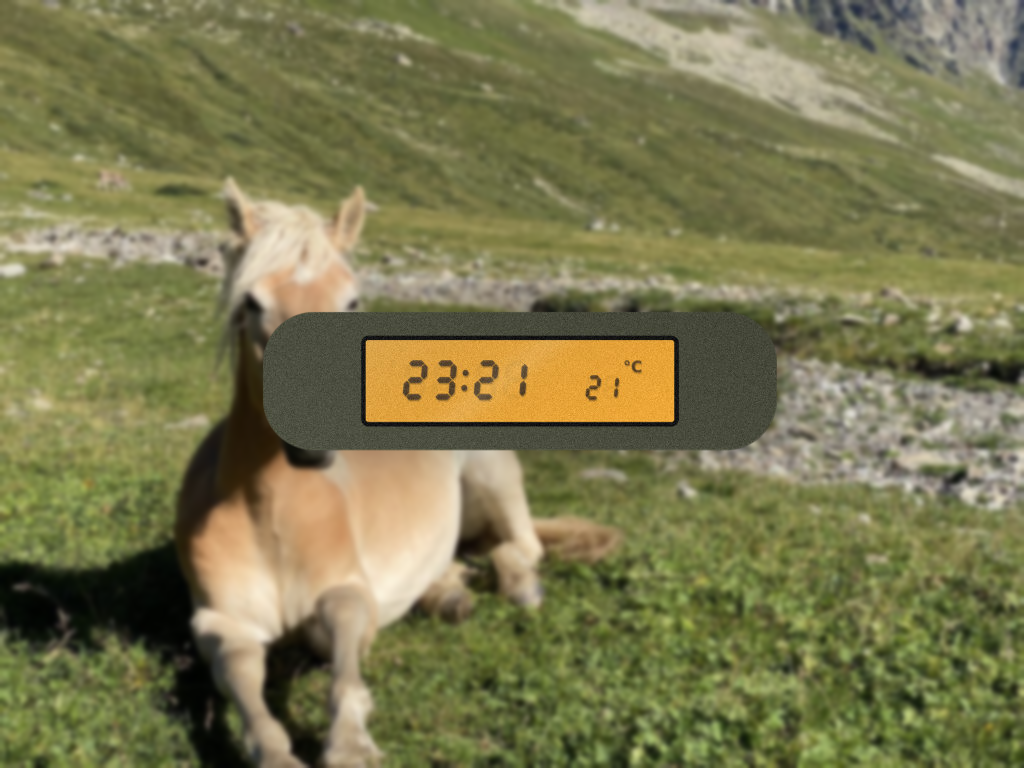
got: T23:21
